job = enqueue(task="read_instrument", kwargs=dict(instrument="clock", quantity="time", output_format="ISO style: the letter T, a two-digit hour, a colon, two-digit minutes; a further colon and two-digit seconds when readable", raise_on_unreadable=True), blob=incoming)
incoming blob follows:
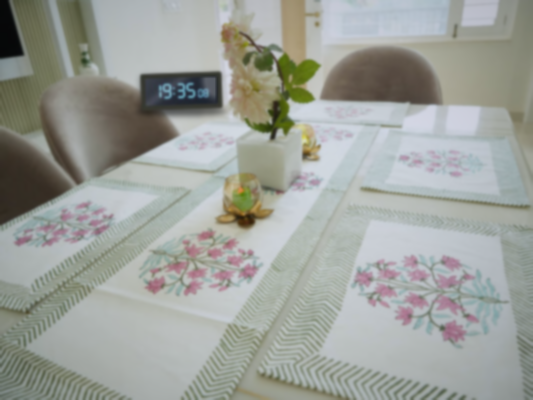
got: T19:35
